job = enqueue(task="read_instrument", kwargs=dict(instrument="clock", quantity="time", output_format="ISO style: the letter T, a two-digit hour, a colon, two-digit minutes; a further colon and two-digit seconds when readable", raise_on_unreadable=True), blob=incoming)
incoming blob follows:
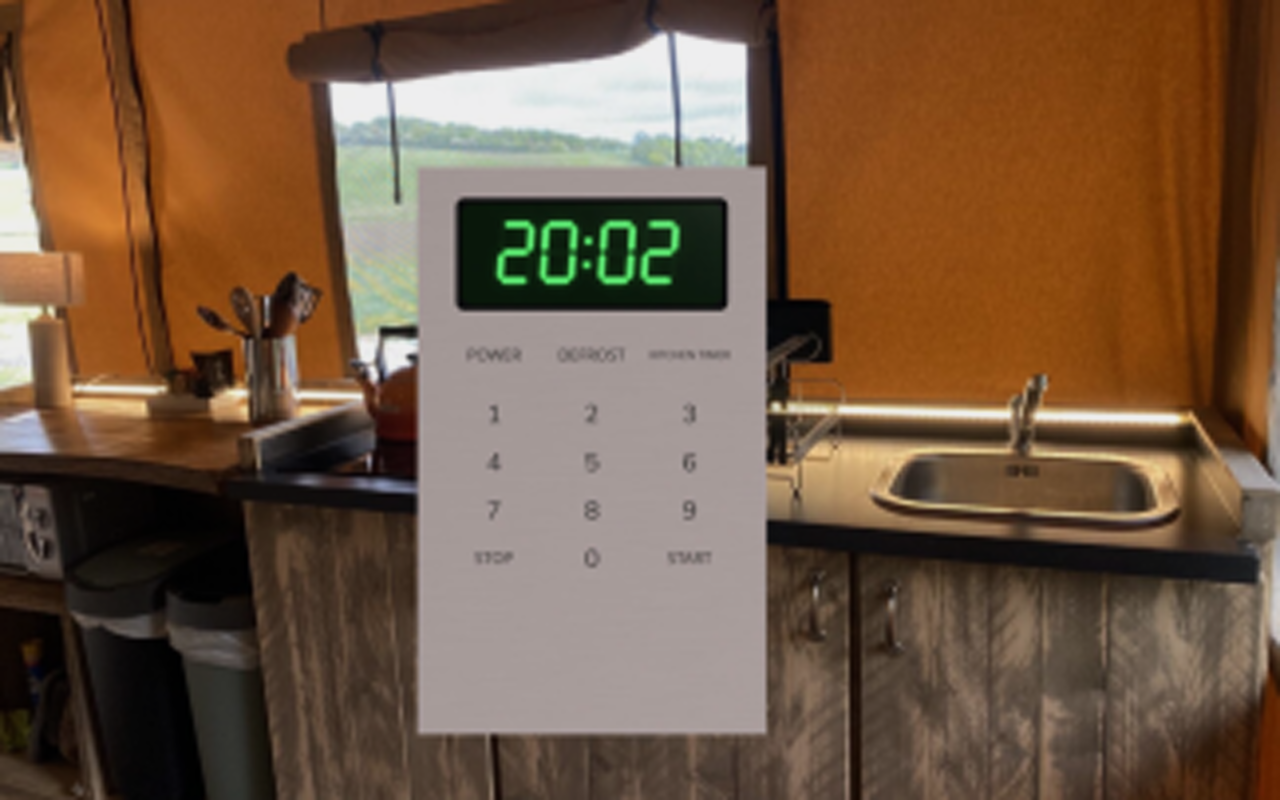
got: T20:02
